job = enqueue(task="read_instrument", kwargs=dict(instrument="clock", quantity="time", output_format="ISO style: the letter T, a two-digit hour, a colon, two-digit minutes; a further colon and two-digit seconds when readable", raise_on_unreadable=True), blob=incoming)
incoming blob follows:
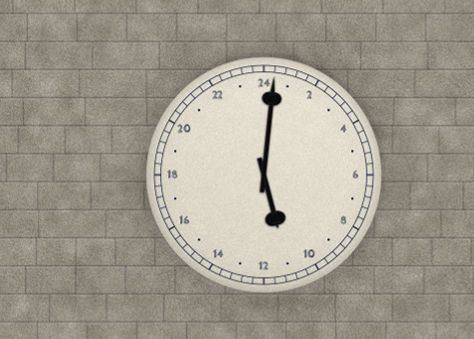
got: T11:01
